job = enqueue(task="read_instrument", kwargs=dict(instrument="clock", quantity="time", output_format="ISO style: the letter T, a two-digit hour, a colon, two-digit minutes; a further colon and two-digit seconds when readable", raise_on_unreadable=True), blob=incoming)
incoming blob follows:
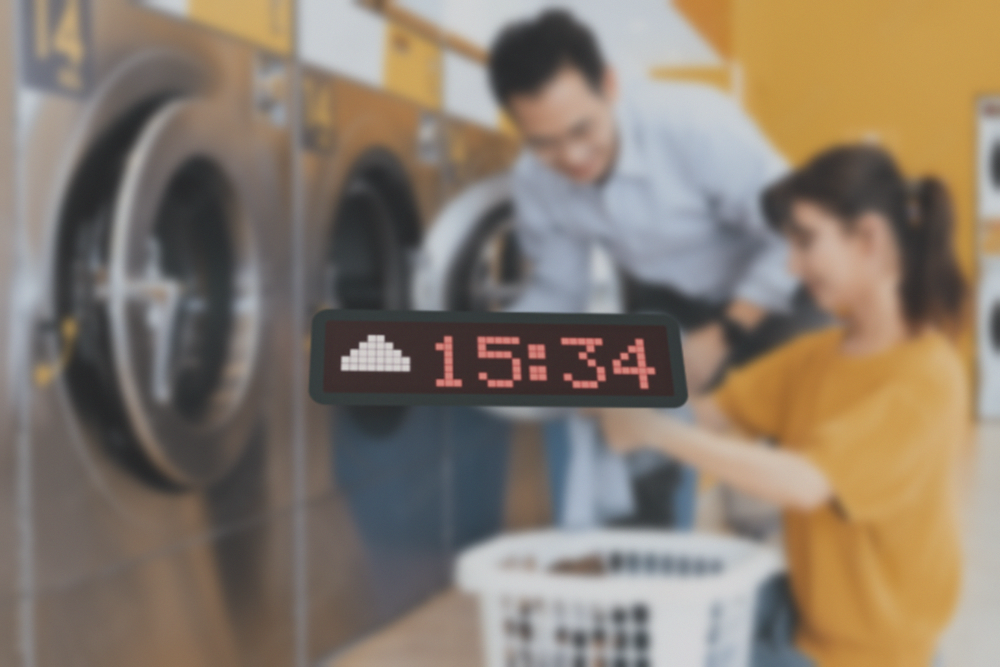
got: T15:34
